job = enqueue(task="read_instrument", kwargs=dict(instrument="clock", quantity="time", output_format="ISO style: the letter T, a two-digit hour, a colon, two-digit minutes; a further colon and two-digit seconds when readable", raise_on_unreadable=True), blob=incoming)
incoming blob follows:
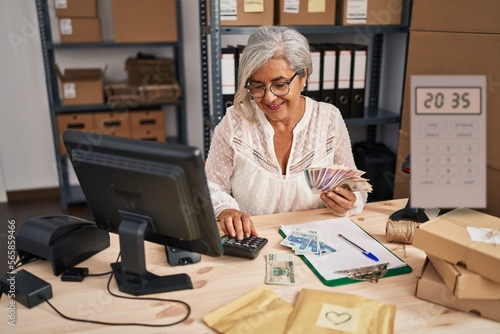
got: T20:35
